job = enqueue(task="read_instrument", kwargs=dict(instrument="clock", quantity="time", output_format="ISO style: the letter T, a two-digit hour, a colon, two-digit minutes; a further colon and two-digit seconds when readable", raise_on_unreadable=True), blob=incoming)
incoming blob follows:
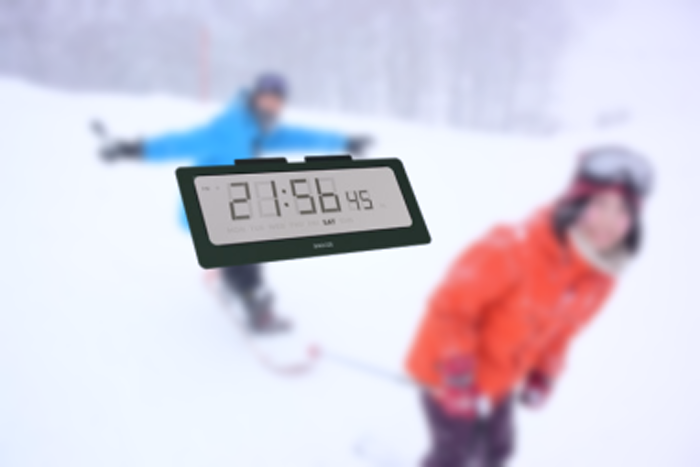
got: T21:56:45
